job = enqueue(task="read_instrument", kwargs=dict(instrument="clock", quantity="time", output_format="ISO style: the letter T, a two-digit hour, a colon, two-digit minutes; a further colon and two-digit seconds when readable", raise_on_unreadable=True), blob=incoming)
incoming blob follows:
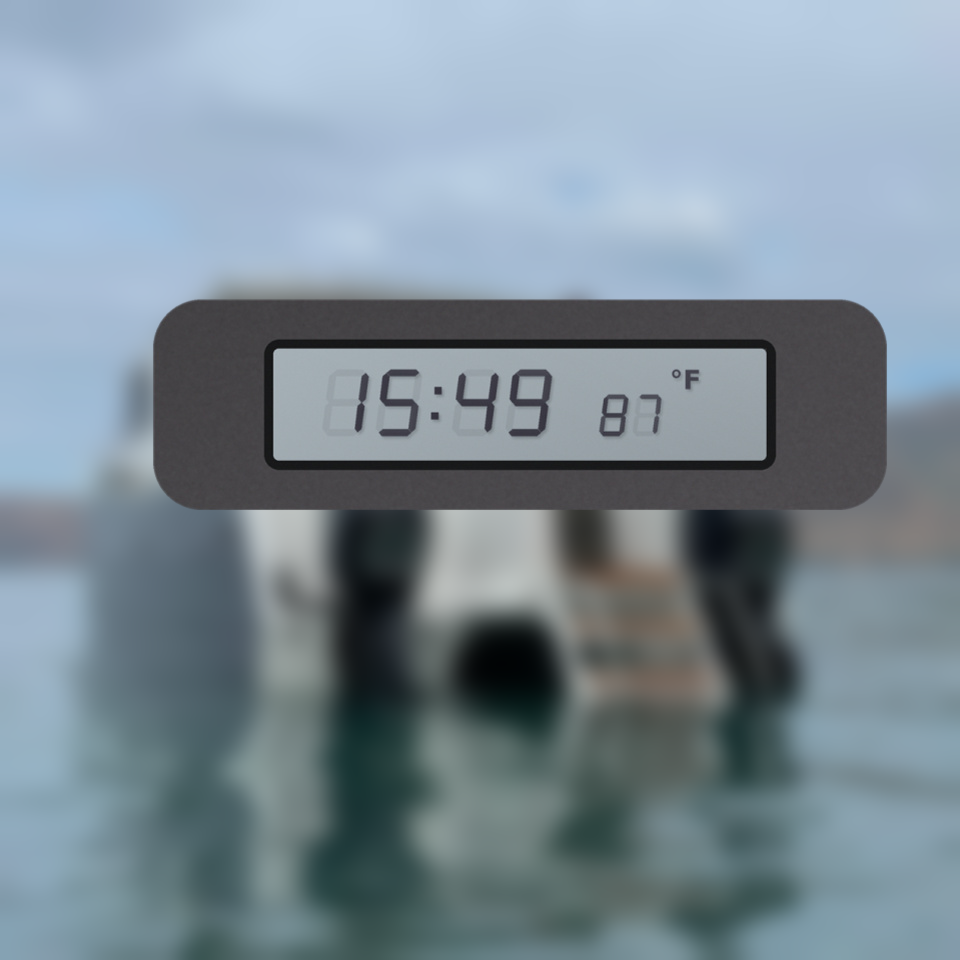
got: T15:49
